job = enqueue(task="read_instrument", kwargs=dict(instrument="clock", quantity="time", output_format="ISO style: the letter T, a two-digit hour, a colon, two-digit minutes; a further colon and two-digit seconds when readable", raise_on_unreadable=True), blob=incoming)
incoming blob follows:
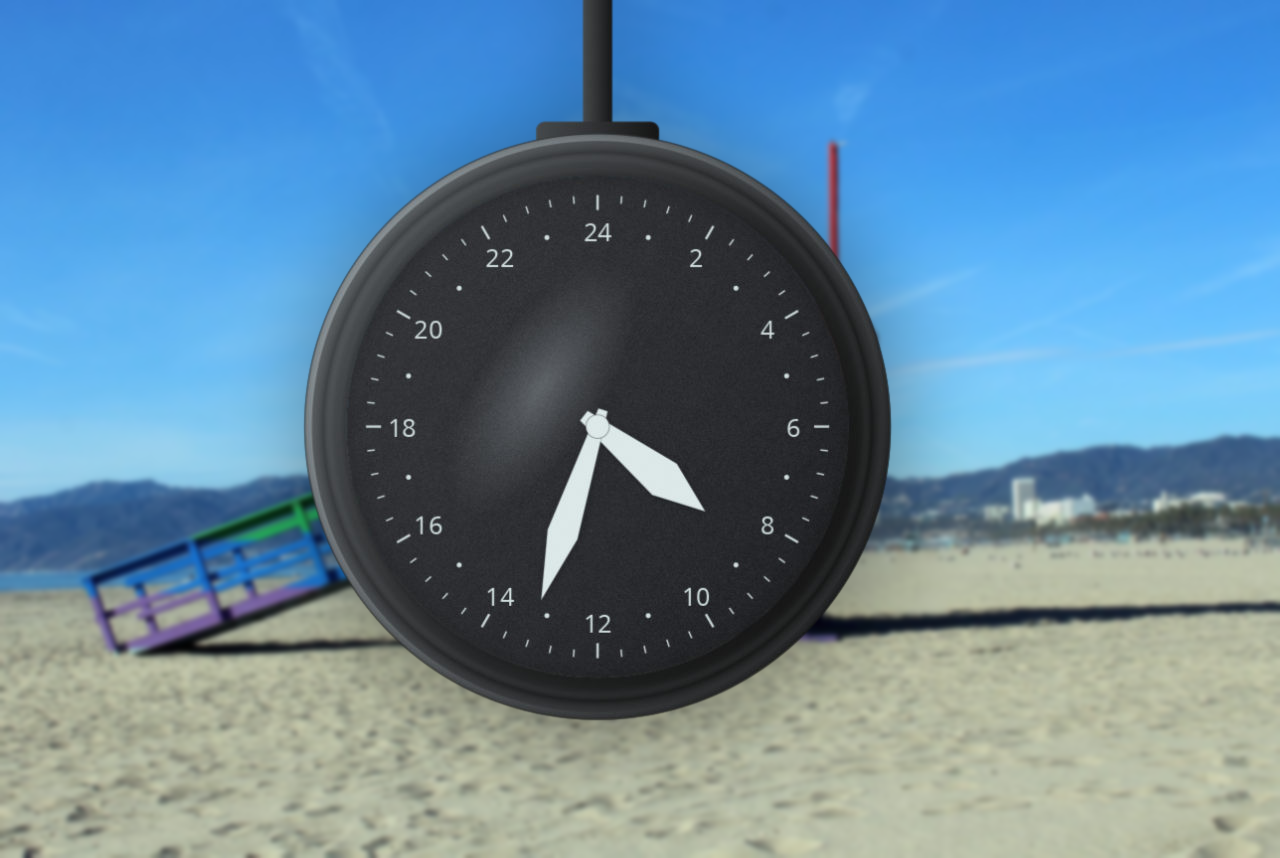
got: T08:33
